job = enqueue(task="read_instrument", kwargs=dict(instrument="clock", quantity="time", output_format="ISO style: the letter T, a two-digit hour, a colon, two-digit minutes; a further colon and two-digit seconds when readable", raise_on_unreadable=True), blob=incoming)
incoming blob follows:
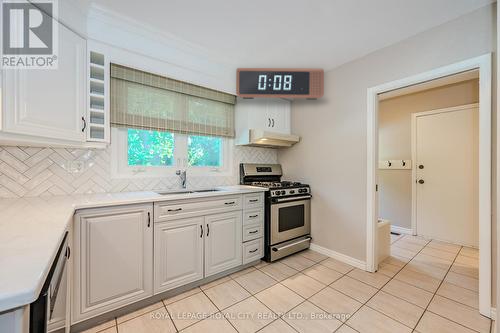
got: T00:08
